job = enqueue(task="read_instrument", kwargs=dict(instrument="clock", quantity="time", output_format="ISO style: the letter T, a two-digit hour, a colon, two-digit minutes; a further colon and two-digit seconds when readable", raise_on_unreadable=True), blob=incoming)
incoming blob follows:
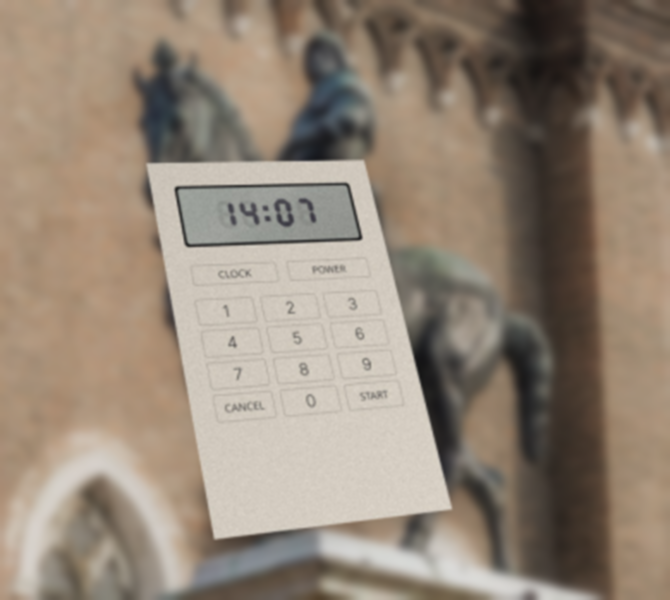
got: T14:07
